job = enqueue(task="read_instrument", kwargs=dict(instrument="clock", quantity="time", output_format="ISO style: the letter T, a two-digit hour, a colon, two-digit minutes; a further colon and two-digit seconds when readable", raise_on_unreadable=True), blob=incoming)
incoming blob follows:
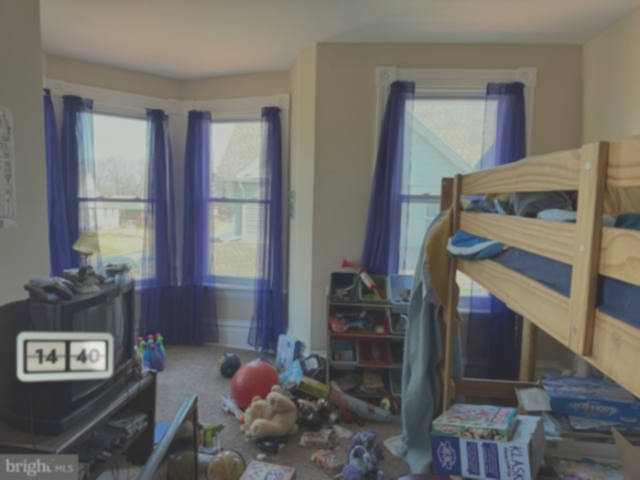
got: T14:40
